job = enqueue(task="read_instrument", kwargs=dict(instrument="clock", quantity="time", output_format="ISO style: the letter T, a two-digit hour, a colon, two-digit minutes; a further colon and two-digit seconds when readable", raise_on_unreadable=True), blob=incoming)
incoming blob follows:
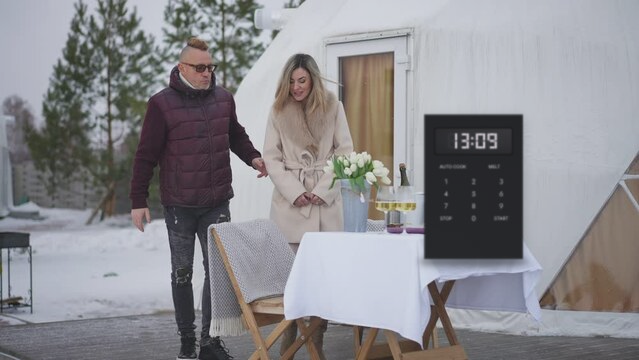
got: T13:09
